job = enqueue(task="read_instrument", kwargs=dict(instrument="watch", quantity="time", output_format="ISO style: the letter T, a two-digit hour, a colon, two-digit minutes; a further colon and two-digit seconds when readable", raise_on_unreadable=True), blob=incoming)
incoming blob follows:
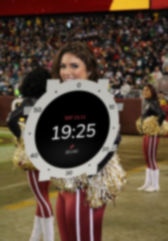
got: T19:25
